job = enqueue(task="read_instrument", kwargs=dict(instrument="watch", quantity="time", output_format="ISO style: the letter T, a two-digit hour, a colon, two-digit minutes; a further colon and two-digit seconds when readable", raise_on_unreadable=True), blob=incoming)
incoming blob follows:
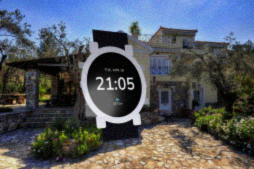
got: T21:05
